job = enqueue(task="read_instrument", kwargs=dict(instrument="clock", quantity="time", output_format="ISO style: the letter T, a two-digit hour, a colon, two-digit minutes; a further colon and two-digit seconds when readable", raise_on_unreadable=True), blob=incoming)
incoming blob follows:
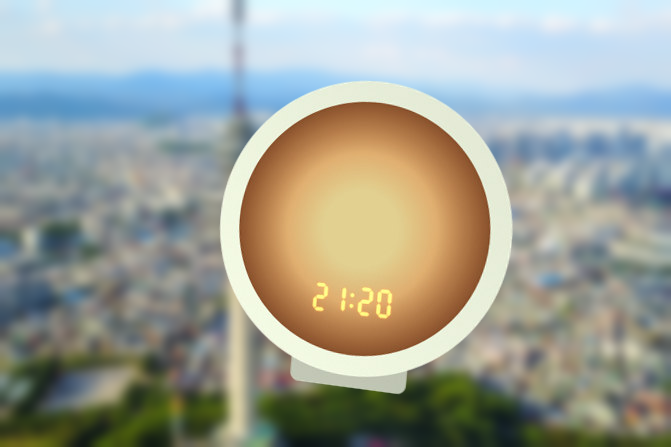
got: T21:20
